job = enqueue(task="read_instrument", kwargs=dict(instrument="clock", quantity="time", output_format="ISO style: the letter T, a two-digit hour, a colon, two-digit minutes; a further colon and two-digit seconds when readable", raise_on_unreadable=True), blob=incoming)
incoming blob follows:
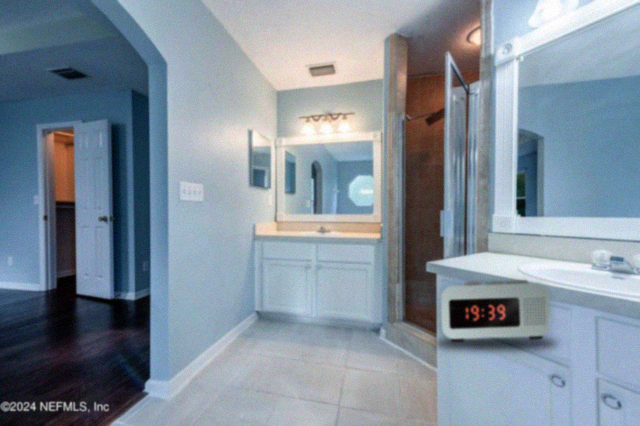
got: T19:39
